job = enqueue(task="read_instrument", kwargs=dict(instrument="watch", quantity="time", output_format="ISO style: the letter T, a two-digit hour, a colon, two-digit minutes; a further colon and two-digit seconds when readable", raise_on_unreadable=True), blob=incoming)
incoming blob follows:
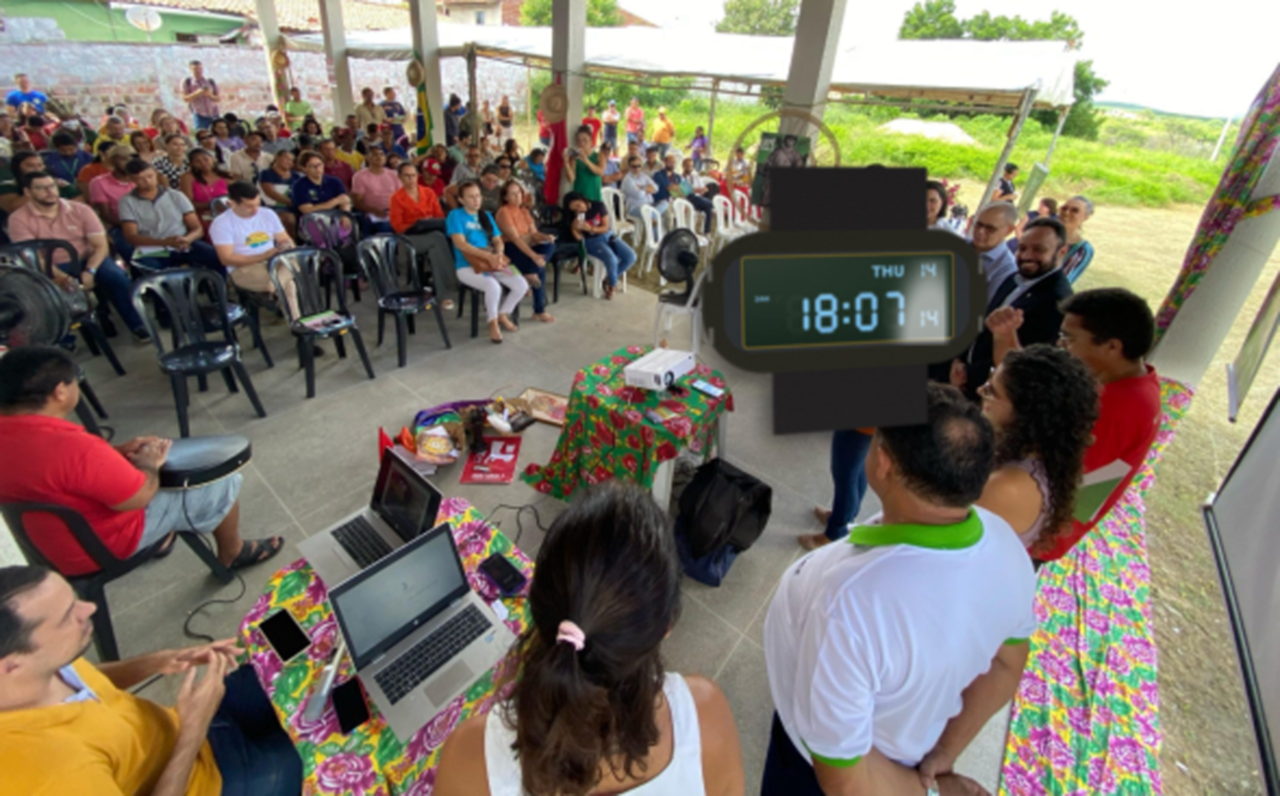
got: T18:07:14
